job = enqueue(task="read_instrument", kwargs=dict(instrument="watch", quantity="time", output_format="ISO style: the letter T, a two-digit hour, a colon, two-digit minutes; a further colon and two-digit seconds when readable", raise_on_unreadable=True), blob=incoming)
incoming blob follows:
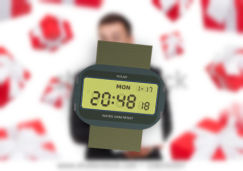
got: T20:48:18
